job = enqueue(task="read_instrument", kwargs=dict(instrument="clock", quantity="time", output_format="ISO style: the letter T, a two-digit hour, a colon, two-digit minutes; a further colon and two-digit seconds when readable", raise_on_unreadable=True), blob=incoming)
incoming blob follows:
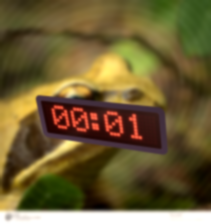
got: T00:01
